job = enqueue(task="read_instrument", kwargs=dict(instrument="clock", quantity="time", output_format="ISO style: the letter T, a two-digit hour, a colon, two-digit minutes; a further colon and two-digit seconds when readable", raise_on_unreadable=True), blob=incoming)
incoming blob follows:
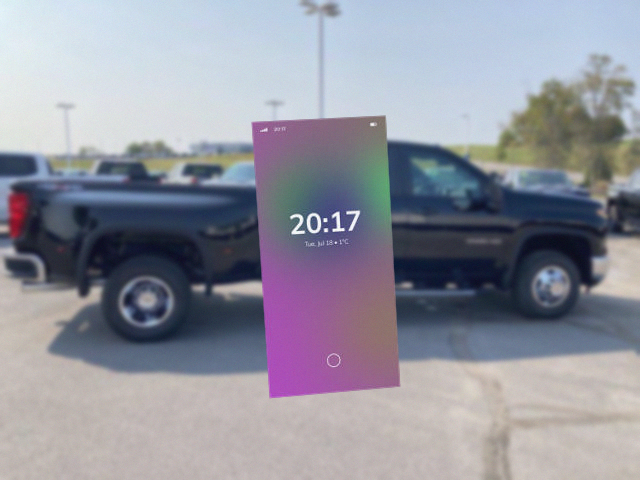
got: T20:17
